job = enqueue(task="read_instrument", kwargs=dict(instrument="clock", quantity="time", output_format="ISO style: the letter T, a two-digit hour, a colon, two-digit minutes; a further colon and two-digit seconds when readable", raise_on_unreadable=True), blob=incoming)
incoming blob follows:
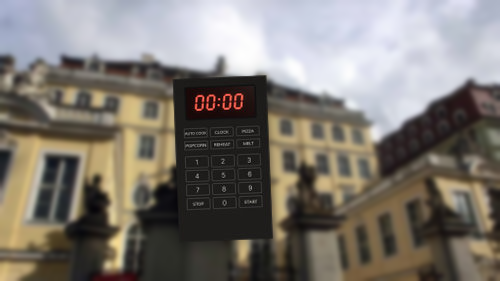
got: T00:00
